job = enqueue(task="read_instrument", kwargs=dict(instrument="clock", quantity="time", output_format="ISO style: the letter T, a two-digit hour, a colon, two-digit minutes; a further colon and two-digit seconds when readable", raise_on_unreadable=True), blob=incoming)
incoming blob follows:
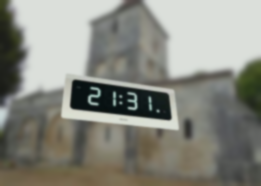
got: T21:31
